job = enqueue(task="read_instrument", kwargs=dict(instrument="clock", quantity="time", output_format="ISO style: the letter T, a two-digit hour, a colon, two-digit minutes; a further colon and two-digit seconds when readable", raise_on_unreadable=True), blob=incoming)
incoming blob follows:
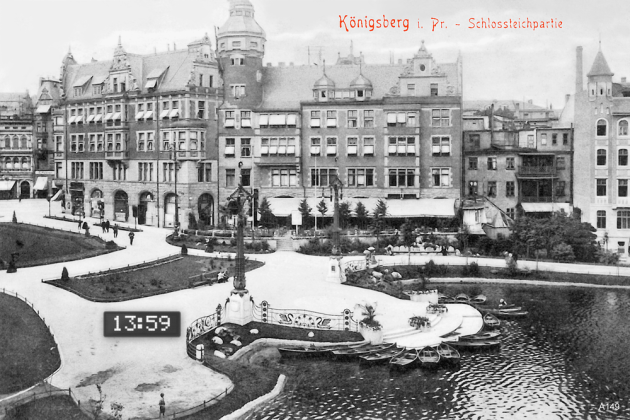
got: T13:59
